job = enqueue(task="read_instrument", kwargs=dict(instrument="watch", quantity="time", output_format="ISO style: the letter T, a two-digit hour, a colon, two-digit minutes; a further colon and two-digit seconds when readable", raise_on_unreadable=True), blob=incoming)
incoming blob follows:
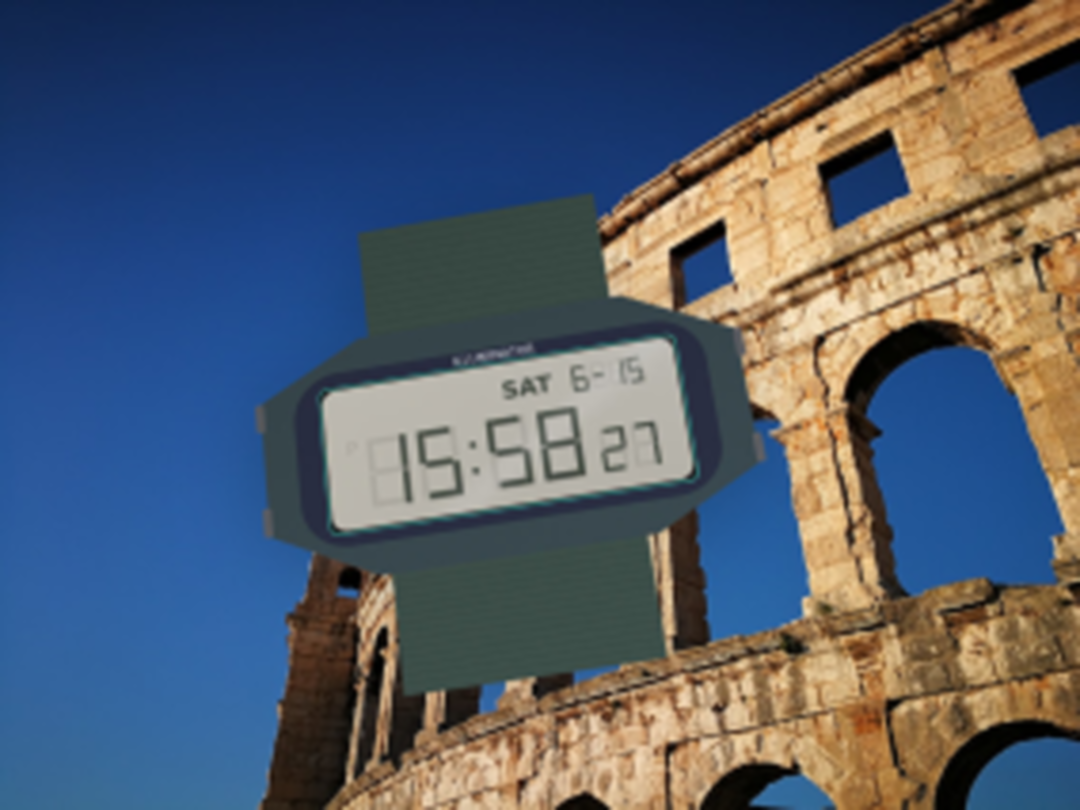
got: T15:58:27
